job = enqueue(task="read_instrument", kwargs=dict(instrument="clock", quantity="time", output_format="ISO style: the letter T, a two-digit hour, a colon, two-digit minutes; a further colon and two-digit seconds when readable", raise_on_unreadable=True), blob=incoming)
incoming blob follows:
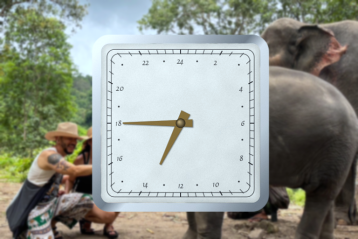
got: T13:45
